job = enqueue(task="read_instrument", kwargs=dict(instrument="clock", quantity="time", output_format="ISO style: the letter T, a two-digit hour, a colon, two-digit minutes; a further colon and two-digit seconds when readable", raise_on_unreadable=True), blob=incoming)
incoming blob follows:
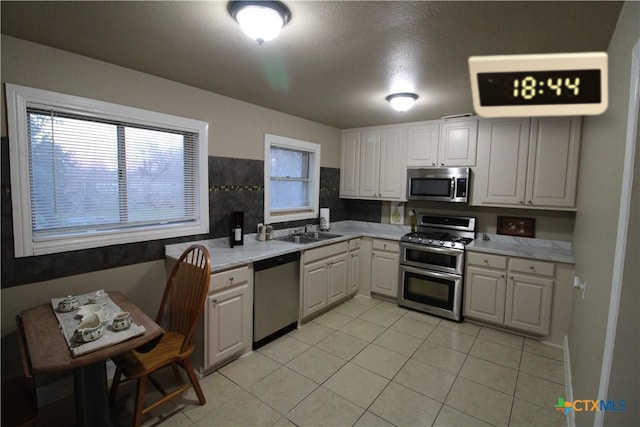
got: T18:44
